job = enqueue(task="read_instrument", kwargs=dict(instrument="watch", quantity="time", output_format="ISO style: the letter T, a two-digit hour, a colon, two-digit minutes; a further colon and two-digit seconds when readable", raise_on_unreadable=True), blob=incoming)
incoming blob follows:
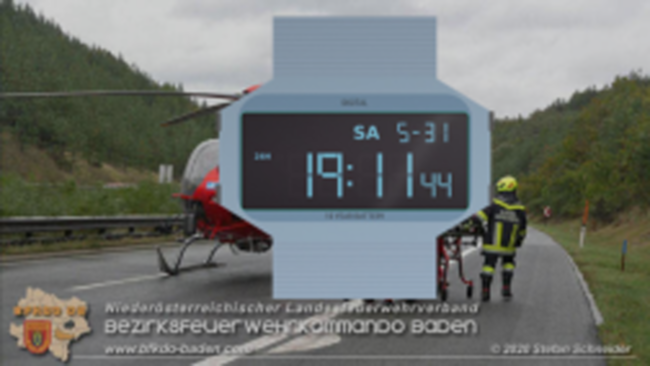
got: T19:11:44
